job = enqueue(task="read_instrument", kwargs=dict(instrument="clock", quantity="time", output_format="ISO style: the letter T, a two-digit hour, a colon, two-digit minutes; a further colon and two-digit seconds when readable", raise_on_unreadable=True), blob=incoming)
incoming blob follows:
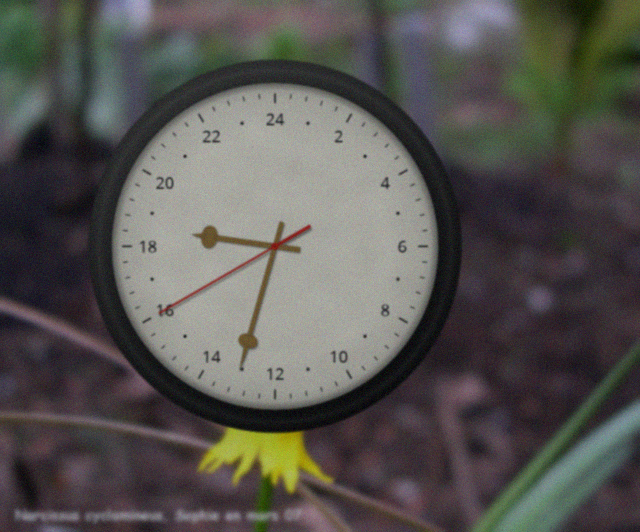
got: T18:32:40
